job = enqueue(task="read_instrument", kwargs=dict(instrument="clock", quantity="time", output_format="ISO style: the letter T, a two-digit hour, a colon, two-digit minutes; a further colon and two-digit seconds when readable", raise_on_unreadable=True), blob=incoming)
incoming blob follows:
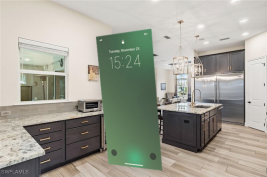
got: T15:24
